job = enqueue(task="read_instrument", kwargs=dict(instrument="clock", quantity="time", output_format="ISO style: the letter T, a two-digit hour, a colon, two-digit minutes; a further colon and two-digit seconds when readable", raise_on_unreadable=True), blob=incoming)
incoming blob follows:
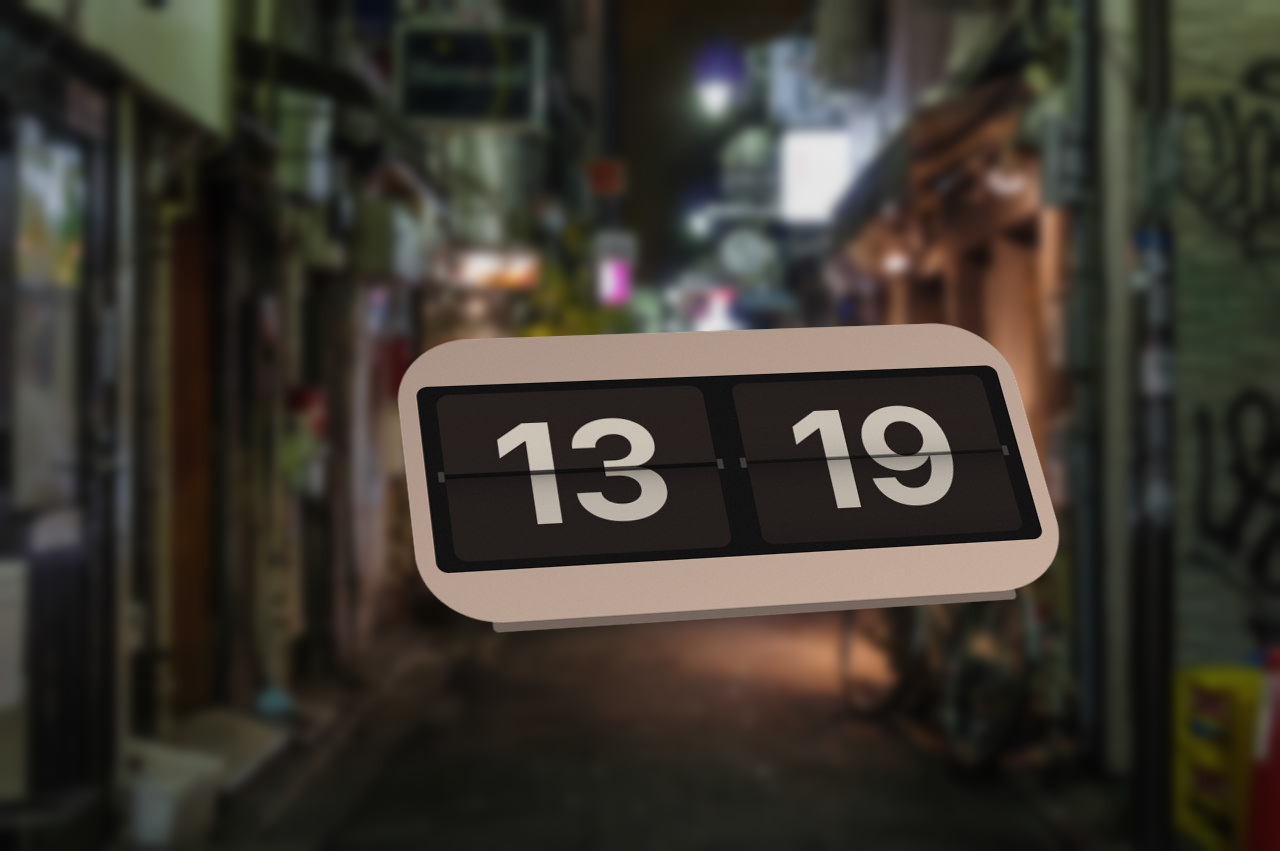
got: T13:19
